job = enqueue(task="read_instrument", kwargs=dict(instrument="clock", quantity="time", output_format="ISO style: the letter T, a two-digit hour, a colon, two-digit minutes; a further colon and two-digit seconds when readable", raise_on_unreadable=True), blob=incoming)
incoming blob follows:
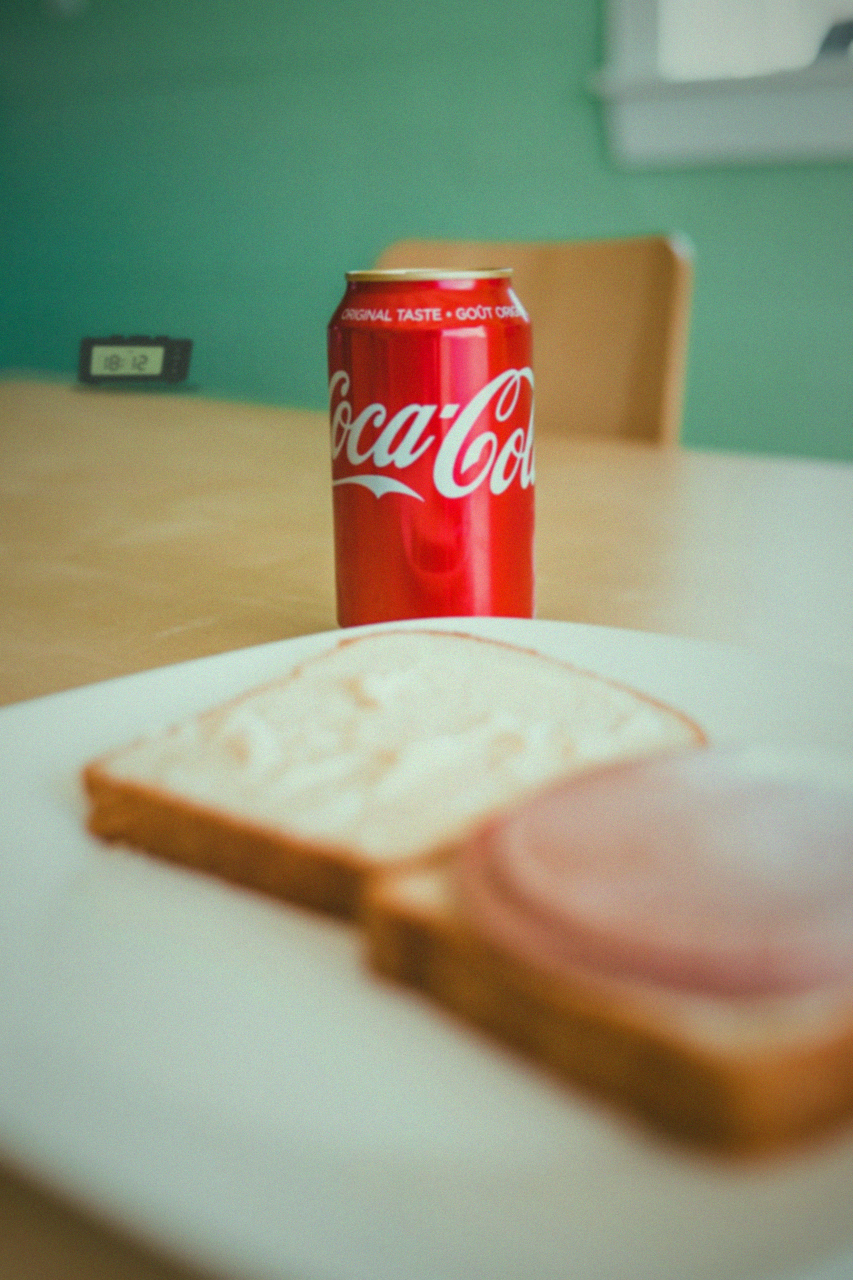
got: T18:12
